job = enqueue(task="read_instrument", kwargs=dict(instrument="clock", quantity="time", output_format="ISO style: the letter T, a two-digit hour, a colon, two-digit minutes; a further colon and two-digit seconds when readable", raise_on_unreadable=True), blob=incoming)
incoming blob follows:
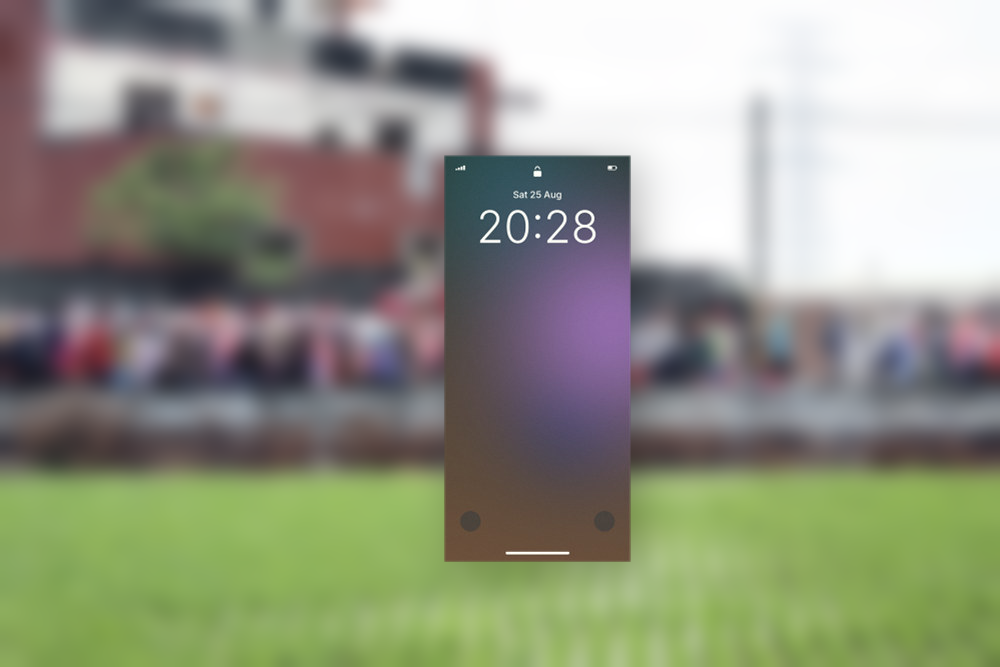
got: T20:28
